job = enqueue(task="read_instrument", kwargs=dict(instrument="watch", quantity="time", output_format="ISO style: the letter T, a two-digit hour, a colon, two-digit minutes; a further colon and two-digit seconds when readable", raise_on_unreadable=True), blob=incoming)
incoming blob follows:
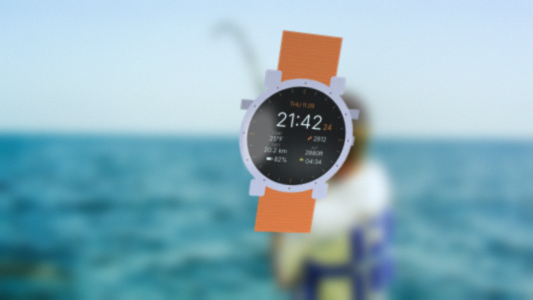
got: T21:42
